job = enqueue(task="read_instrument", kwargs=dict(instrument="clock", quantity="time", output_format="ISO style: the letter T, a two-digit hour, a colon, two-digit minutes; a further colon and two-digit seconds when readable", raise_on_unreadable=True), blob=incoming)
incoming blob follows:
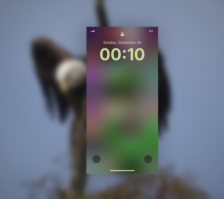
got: T00:10
